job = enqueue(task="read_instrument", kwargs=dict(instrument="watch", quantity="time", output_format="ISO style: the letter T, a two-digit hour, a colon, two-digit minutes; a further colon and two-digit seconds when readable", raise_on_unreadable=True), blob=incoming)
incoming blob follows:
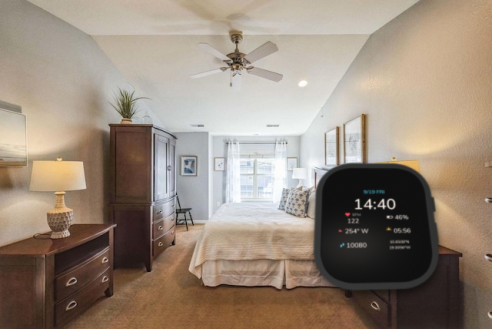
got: T14:40
